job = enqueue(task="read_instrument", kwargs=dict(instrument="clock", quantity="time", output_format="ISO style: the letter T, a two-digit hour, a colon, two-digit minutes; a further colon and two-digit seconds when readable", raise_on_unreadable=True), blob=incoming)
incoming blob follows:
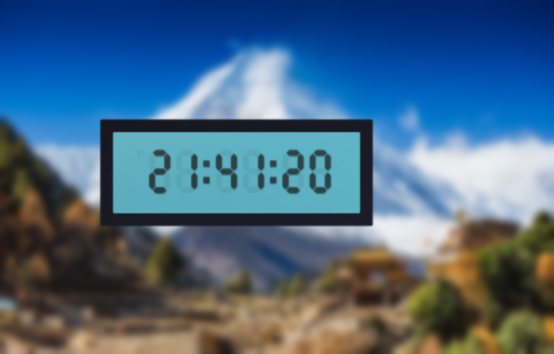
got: T21:41:20
